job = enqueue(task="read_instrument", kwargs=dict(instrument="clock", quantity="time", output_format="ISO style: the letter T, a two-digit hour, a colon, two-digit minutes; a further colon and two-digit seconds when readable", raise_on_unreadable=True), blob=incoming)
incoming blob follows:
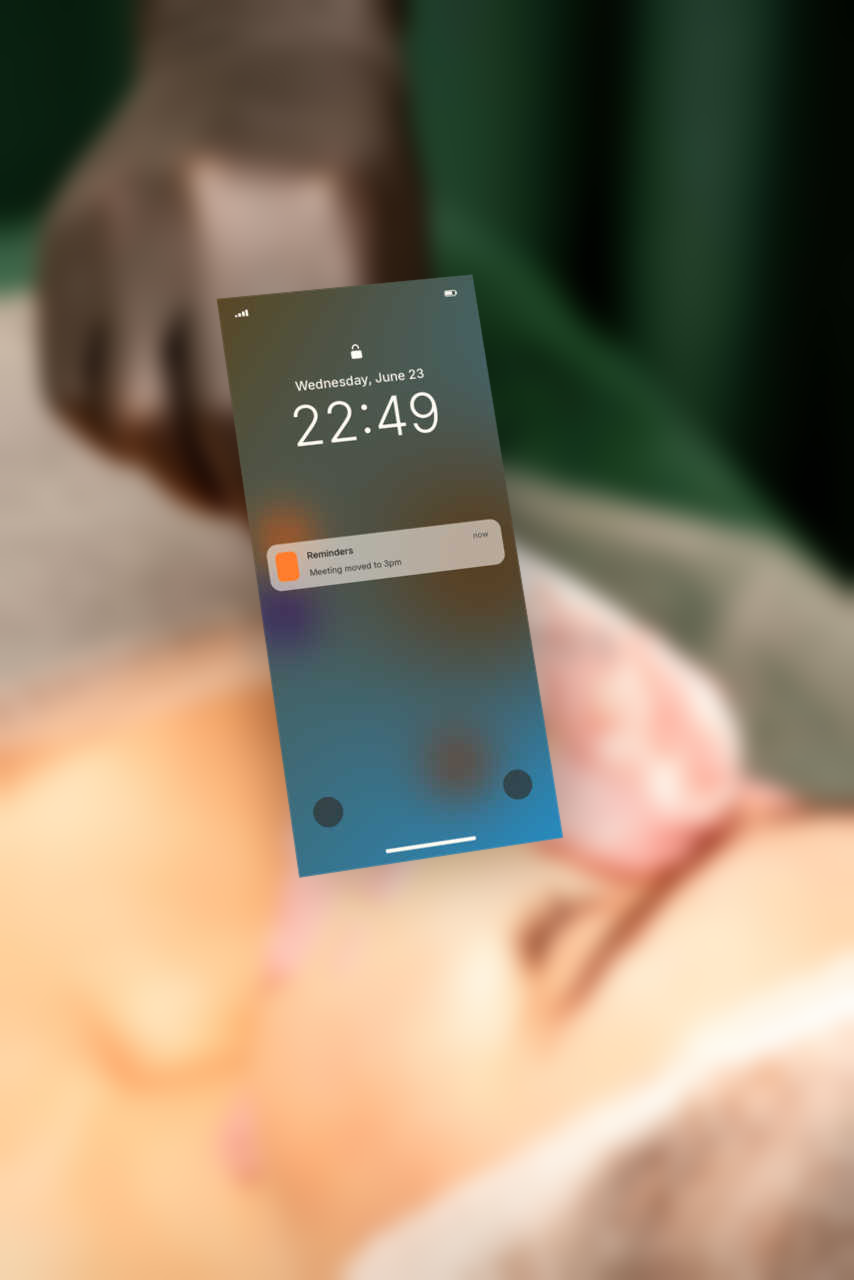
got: T22:49
